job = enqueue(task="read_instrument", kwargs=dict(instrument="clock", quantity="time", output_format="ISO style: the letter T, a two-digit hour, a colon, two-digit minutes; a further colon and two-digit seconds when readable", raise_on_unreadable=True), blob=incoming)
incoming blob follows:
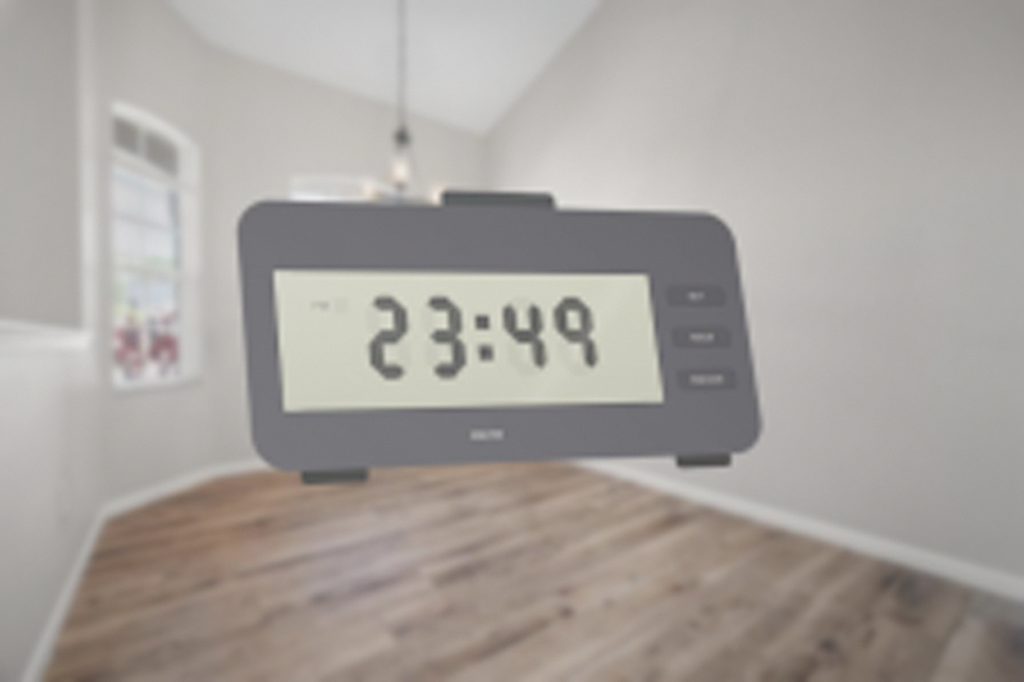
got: T23:49
